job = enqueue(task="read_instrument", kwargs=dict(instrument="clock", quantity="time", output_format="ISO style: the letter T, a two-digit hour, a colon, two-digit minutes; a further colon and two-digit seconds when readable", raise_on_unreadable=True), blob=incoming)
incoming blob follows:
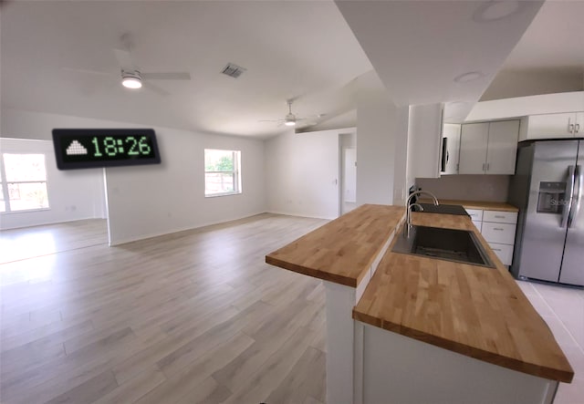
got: T18:26
